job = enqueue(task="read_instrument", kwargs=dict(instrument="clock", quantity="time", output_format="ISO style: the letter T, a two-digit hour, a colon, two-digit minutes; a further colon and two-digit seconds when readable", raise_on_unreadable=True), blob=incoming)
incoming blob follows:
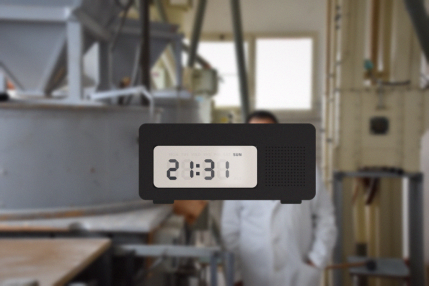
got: T21:31
